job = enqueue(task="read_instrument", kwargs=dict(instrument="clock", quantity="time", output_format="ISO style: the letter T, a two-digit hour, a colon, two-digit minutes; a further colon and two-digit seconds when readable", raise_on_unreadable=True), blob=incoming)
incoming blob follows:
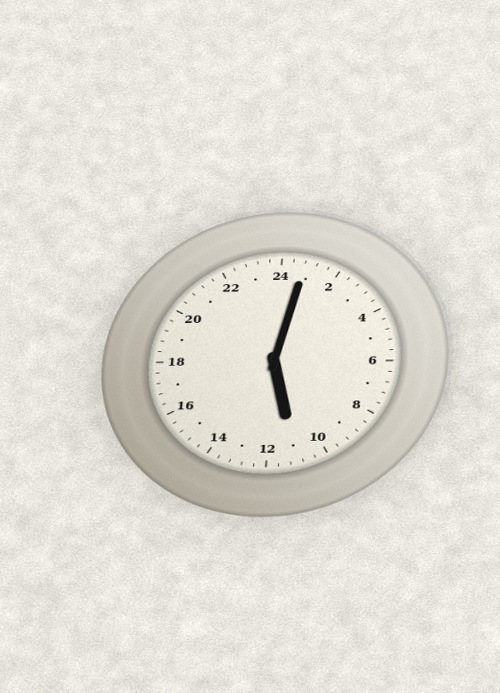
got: T11:02
